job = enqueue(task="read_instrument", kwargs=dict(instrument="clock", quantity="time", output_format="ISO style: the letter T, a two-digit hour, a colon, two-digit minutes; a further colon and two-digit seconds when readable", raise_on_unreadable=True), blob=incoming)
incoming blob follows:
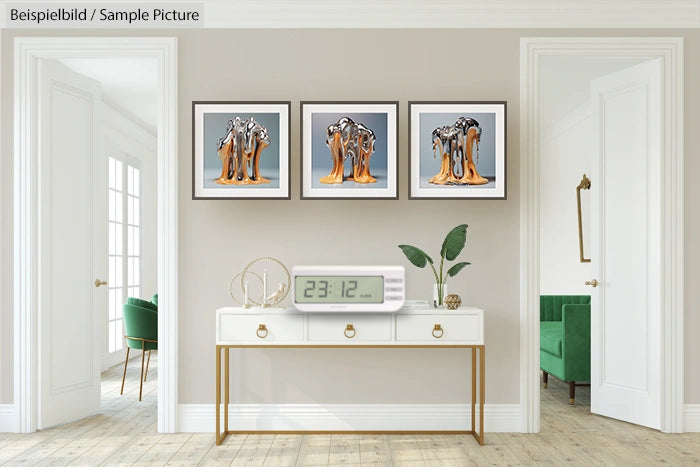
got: T23:12
